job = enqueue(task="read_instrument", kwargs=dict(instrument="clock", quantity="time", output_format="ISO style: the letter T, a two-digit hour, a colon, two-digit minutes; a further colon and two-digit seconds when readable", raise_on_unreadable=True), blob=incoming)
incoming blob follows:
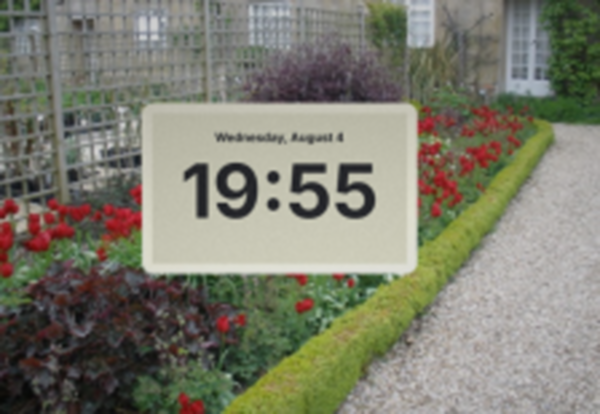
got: T19:55
